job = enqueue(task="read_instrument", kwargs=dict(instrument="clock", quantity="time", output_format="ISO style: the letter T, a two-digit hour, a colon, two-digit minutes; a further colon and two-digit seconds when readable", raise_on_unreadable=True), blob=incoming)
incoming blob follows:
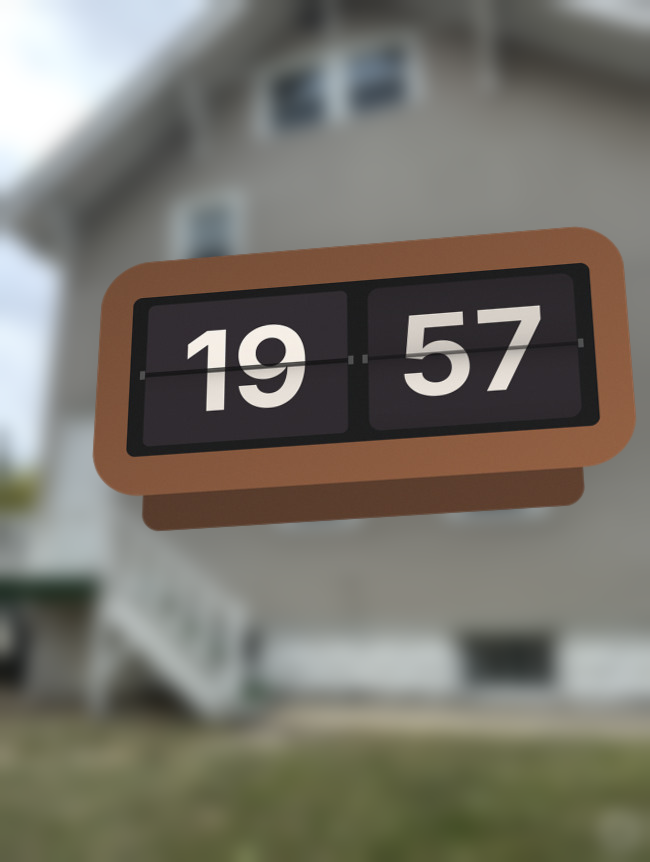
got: T19:57
